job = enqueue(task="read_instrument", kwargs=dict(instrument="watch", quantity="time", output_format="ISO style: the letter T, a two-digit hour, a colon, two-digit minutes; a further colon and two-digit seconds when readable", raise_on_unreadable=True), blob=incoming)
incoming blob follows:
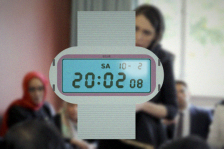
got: T20:02:08
